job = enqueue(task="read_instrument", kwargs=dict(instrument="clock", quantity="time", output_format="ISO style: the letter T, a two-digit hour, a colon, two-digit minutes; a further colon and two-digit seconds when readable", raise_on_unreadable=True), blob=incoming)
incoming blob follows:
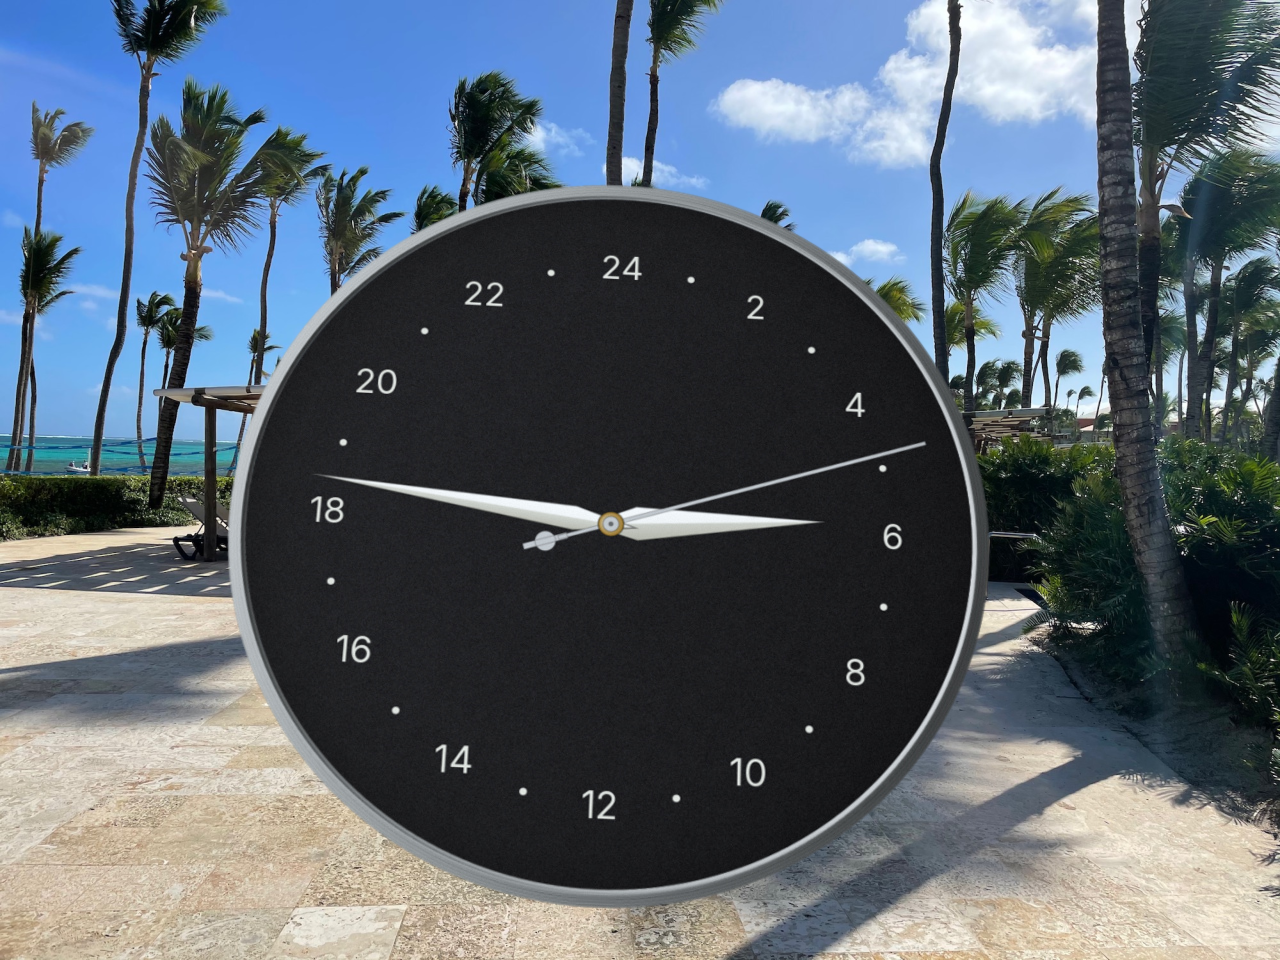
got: T05:46:12
